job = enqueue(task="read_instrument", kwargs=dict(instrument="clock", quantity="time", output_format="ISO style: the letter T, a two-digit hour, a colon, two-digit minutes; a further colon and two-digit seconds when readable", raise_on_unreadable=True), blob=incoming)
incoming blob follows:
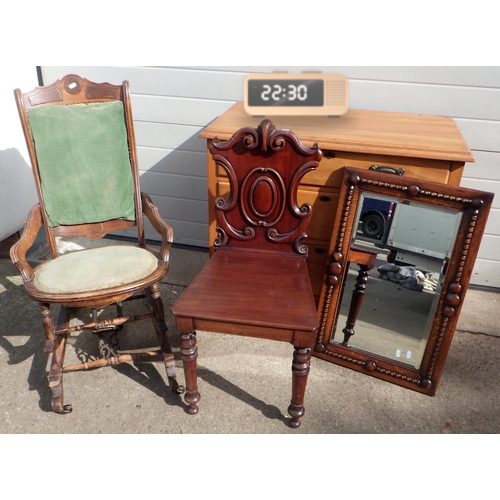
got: T22:30
